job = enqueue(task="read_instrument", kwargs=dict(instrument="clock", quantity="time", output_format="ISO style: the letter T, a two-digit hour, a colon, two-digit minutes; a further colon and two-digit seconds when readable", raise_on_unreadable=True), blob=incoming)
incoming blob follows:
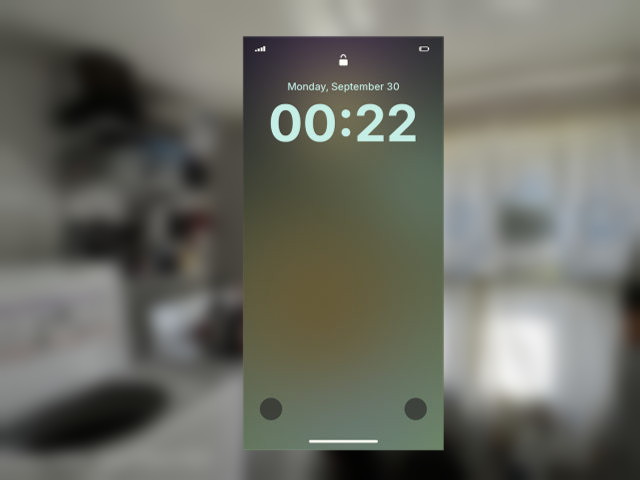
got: T00:22
